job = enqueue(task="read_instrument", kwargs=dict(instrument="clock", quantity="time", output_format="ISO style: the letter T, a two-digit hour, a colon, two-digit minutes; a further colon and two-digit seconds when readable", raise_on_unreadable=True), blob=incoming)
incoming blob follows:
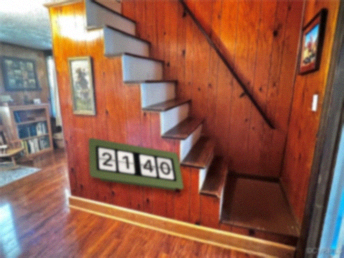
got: T21:40
